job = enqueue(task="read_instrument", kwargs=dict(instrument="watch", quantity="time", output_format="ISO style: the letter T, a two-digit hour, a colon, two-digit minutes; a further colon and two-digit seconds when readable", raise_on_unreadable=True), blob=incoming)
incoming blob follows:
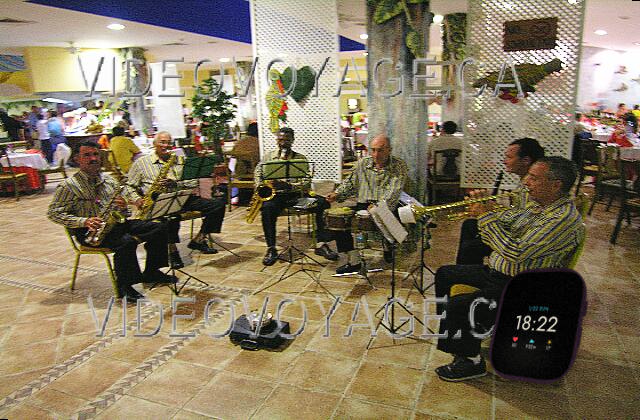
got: T18:22
